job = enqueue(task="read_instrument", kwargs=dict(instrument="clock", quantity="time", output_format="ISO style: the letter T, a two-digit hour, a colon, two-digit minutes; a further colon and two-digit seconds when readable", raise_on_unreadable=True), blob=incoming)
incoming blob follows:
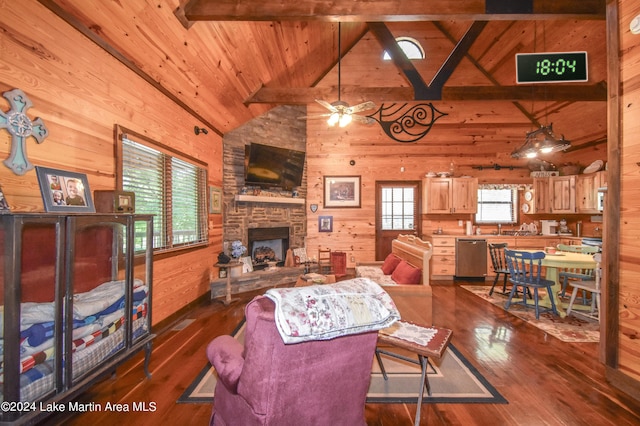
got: T18:04
